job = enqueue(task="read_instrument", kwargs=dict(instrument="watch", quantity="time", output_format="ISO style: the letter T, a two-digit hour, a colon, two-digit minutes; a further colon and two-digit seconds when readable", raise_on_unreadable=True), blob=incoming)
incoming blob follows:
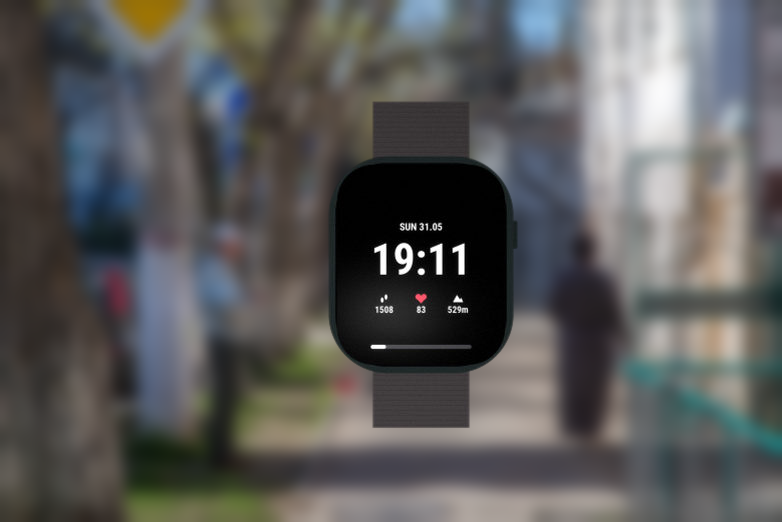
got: T19:11
